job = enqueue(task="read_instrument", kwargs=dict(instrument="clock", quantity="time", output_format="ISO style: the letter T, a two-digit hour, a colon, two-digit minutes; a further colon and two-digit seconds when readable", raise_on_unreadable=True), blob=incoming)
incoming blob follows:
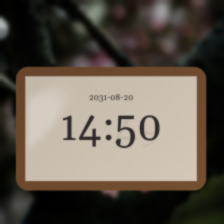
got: T14:50
